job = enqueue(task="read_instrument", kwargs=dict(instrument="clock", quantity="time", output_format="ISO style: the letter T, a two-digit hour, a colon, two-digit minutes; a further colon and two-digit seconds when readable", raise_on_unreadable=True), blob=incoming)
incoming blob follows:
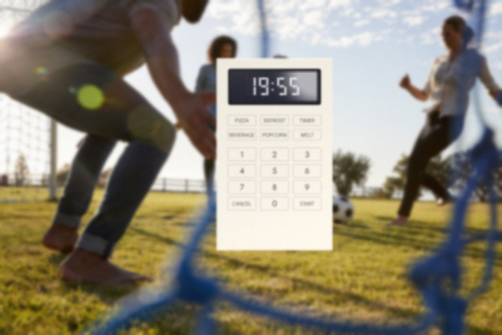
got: T19:55
